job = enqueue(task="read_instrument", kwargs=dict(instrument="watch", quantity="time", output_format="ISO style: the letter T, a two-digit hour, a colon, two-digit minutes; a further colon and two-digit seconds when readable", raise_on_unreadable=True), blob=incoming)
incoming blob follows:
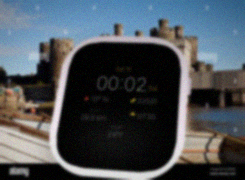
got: T00:02
